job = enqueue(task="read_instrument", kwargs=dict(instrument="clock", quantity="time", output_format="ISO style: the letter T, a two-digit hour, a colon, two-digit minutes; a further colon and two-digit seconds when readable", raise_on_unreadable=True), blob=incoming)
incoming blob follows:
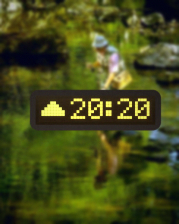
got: T20:20
